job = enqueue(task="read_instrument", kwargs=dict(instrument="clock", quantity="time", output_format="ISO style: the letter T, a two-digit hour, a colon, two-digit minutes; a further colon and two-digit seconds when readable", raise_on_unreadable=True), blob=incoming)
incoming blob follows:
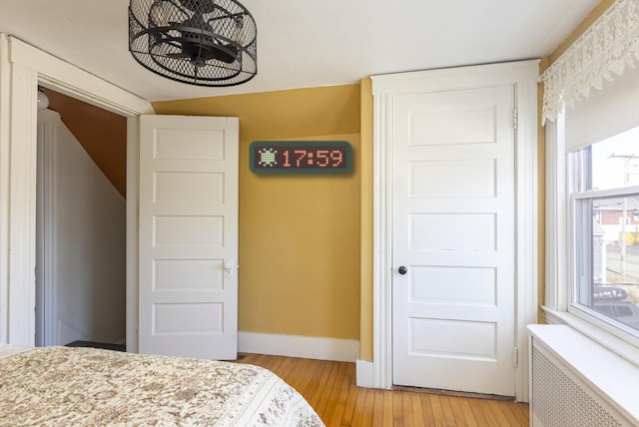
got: T17:59
